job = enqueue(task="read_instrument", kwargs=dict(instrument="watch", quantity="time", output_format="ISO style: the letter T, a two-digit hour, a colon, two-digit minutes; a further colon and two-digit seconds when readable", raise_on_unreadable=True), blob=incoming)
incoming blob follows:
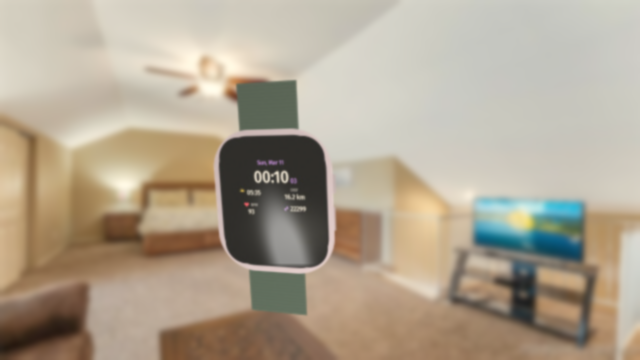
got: T00:10
